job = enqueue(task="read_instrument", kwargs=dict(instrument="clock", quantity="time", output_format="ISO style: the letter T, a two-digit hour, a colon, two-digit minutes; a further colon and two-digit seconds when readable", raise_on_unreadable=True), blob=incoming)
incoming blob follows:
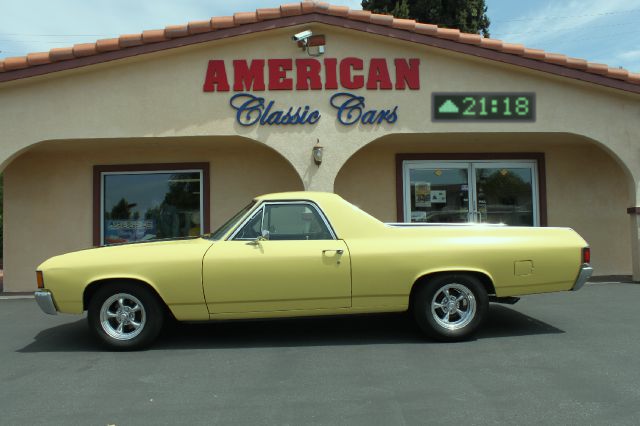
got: T21:18
